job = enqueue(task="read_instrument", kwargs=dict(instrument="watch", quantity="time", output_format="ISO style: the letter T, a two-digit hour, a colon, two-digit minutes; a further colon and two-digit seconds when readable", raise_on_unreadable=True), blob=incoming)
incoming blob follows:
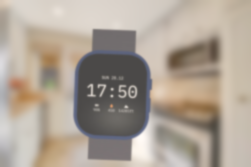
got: T17:50
